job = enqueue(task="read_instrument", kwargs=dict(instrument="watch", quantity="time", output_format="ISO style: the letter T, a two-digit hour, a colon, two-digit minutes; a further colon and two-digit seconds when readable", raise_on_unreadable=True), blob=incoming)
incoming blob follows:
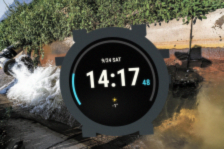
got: T14:17
